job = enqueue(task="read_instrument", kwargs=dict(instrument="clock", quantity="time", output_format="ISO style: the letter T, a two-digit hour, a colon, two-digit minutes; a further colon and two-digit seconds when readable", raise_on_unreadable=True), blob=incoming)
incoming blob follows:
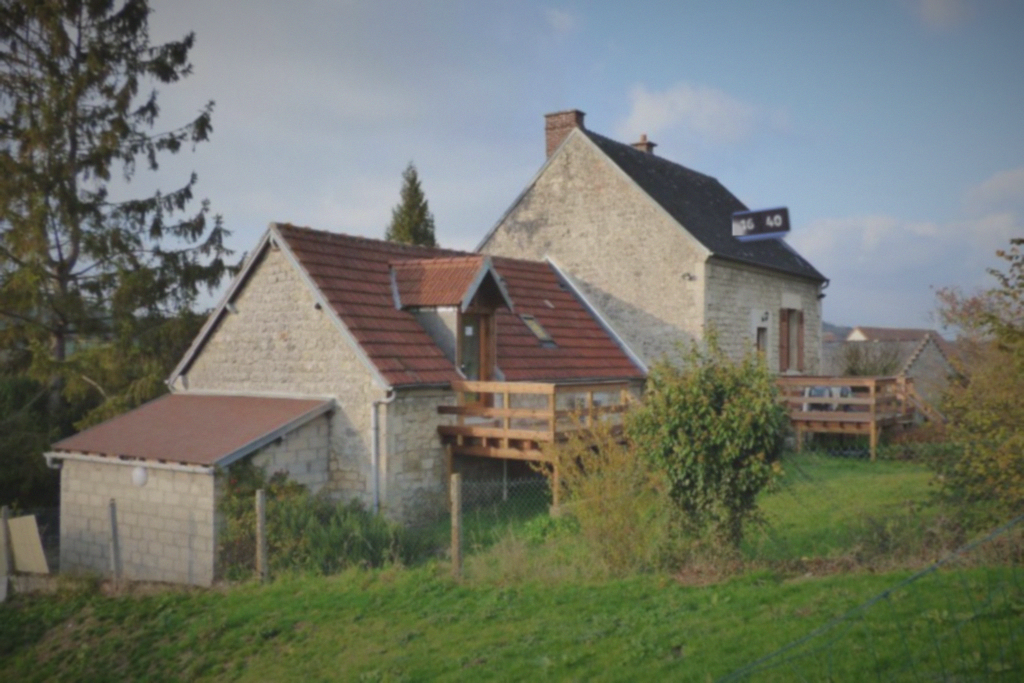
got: T16:40
